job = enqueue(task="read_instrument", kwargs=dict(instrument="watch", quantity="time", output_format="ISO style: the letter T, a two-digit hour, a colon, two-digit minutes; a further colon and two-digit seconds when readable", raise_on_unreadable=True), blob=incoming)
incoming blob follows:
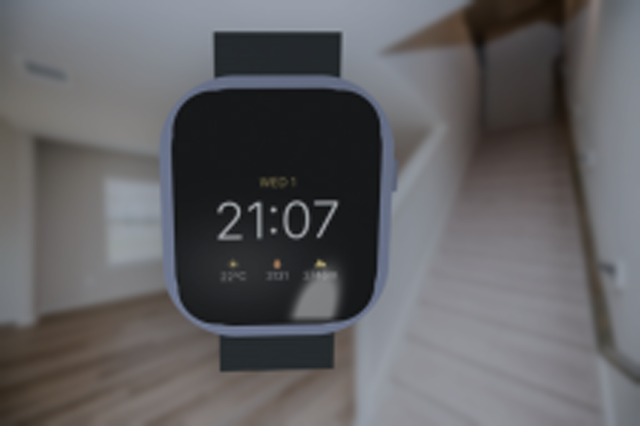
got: T21:07
